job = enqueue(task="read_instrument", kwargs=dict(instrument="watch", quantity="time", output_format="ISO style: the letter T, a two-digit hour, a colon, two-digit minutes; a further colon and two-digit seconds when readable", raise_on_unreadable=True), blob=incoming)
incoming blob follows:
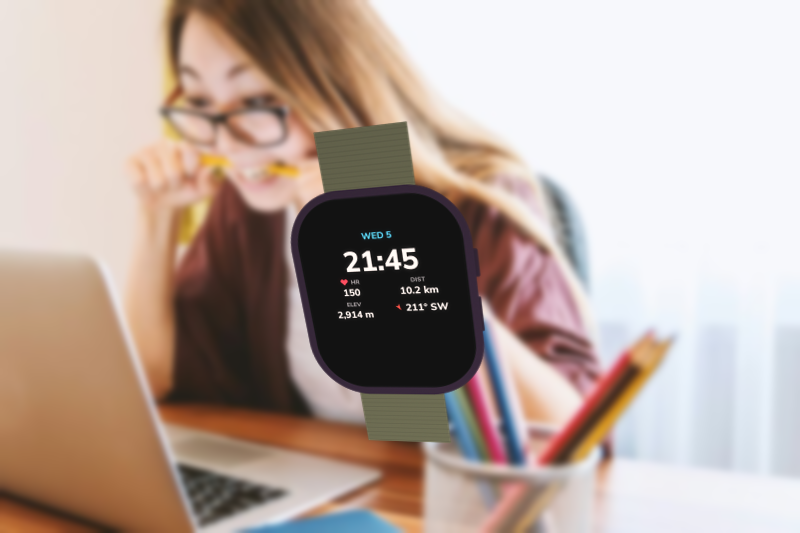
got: T21:45
